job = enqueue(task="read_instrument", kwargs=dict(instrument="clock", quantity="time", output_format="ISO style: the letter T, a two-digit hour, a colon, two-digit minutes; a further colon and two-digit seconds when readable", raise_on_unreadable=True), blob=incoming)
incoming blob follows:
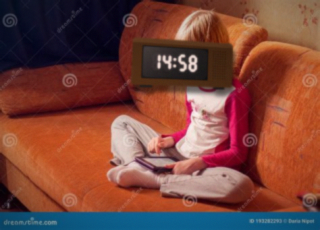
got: T14:58
